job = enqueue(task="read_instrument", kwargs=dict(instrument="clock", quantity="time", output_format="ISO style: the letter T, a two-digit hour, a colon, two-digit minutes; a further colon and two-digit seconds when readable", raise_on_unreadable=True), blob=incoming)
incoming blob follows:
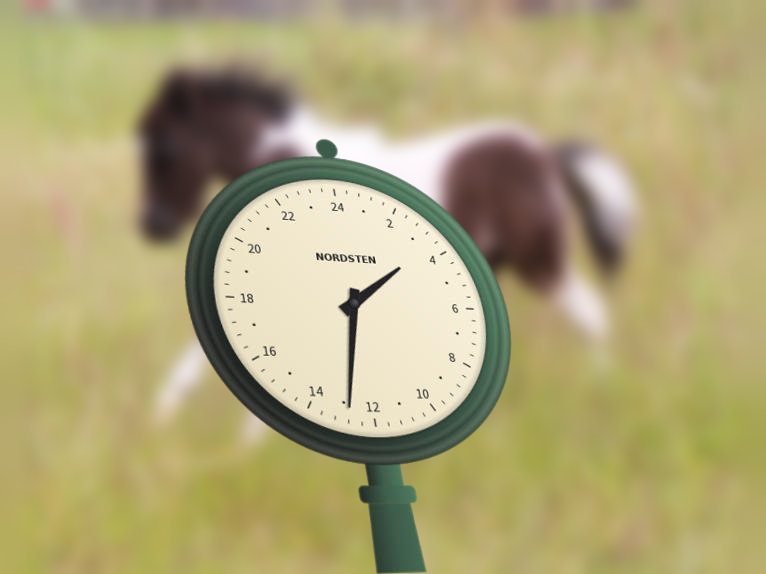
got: T03:32
